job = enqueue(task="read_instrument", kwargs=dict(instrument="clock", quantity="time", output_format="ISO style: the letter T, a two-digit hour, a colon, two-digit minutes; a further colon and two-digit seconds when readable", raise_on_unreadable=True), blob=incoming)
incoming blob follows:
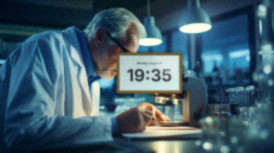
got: T19:35
